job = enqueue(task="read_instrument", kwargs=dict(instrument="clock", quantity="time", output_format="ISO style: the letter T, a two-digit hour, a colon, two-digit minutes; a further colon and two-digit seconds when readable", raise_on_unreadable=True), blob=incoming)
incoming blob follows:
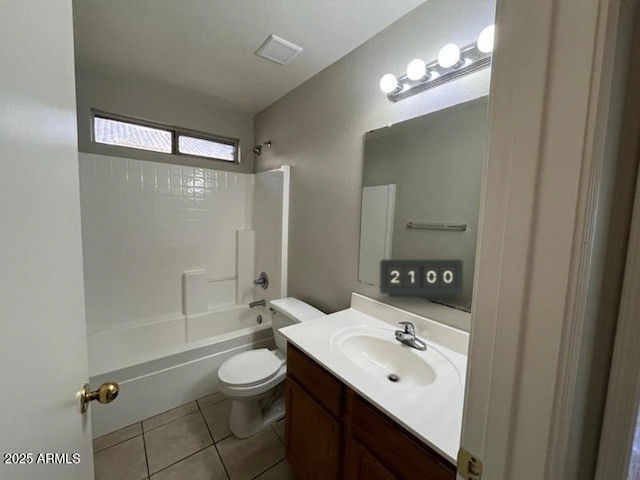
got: T21:00
